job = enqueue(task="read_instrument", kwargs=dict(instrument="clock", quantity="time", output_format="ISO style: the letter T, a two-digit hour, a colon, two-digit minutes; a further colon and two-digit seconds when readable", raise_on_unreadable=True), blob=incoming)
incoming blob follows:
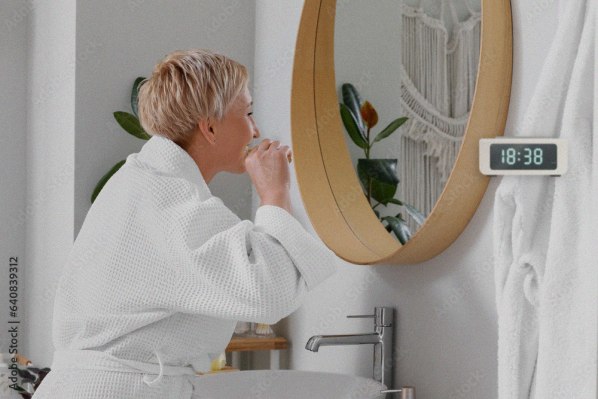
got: T18:38
